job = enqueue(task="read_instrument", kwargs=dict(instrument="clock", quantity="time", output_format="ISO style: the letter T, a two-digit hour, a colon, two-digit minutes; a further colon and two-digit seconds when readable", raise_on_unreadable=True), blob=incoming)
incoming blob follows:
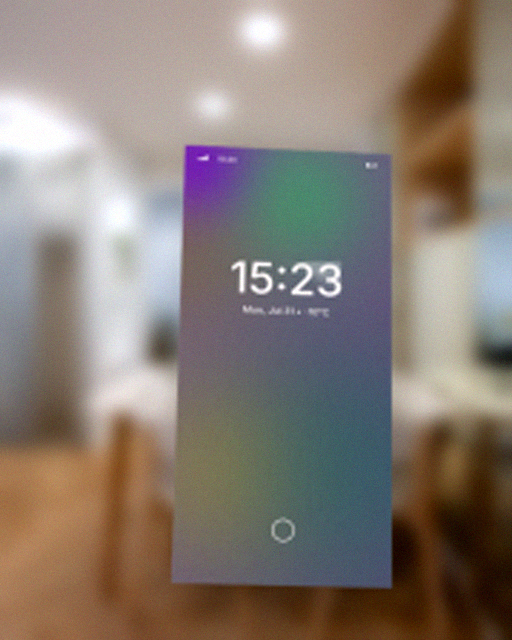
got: T15:23
